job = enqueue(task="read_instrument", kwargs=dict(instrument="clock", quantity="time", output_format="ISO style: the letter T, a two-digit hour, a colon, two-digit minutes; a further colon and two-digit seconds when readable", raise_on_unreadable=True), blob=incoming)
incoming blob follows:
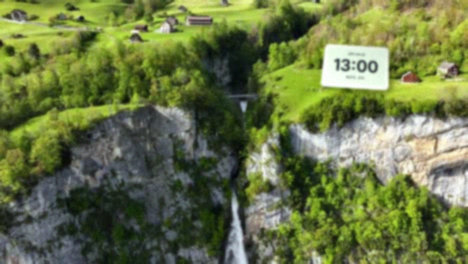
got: T13:00
